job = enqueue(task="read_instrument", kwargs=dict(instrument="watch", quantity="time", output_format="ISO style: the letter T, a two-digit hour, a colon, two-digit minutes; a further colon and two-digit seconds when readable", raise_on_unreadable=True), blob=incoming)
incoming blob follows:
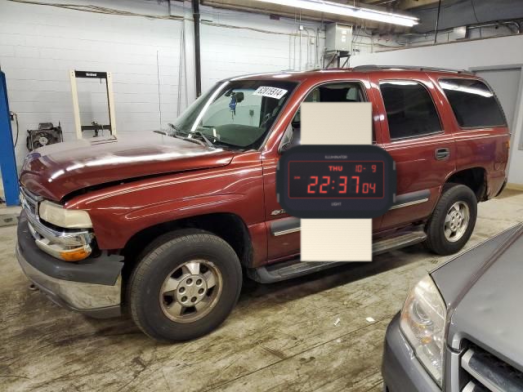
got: T22:37:04
